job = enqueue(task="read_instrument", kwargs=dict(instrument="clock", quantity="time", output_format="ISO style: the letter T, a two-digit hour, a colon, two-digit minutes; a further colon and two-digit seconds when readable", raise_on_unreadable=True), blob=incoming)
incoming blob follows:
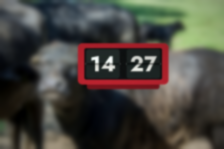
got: T14:27
